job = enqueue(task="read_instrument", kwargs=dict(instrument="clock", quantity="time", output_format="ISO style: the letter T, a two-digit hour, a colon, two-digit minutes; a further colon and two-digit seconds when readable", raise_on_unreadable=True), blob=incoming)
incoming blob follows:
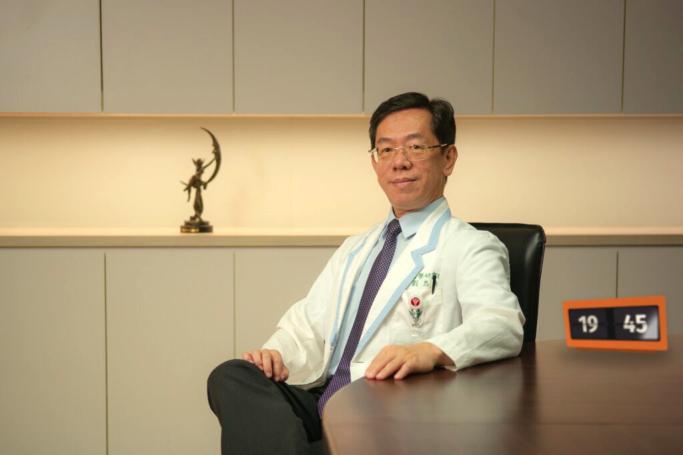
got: T19:45
